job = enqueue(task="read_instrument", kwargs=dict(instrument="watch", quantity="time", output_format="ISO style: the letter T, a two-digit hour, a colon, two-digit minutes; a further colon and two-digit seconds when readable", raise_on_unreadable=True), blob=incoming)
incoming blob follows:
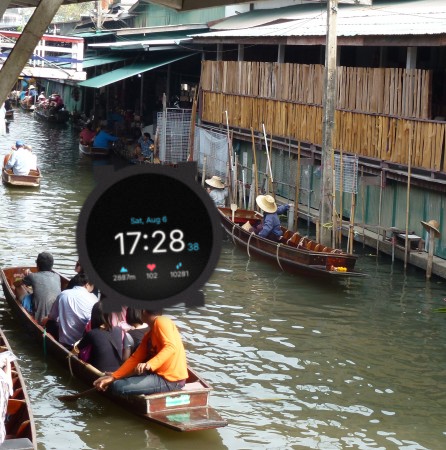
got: T17:28:38
